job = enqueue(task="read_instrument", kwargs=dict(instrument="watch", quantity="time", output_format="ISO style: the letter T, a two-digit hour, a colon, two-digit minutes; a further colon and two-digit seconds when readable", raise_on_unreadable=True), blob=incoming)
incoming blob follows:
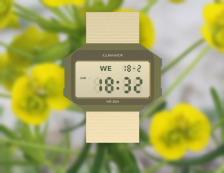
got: T18:32
